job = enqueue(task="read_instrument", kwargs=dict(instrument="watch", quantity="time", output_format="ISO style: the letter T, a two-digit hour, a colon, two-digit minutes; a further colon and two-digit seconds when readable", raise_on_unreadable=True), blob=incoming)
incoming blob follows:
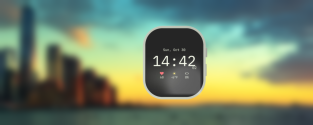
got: T14:42
